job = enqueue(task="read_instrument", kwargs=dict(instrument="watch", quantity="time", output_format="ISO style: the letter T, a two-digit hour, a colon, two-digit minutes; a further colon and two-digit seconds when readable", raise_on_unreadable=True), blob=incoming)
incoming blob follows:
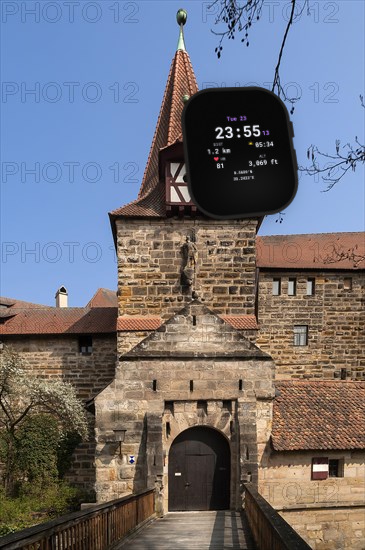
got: T23:55
